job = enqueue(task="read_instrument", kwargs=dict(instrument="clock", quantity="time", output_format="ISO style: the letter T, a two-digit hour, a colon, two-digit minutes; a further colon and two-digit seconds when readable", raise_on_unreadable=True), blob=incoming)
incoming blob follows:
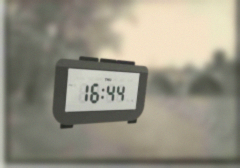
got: T16:44
